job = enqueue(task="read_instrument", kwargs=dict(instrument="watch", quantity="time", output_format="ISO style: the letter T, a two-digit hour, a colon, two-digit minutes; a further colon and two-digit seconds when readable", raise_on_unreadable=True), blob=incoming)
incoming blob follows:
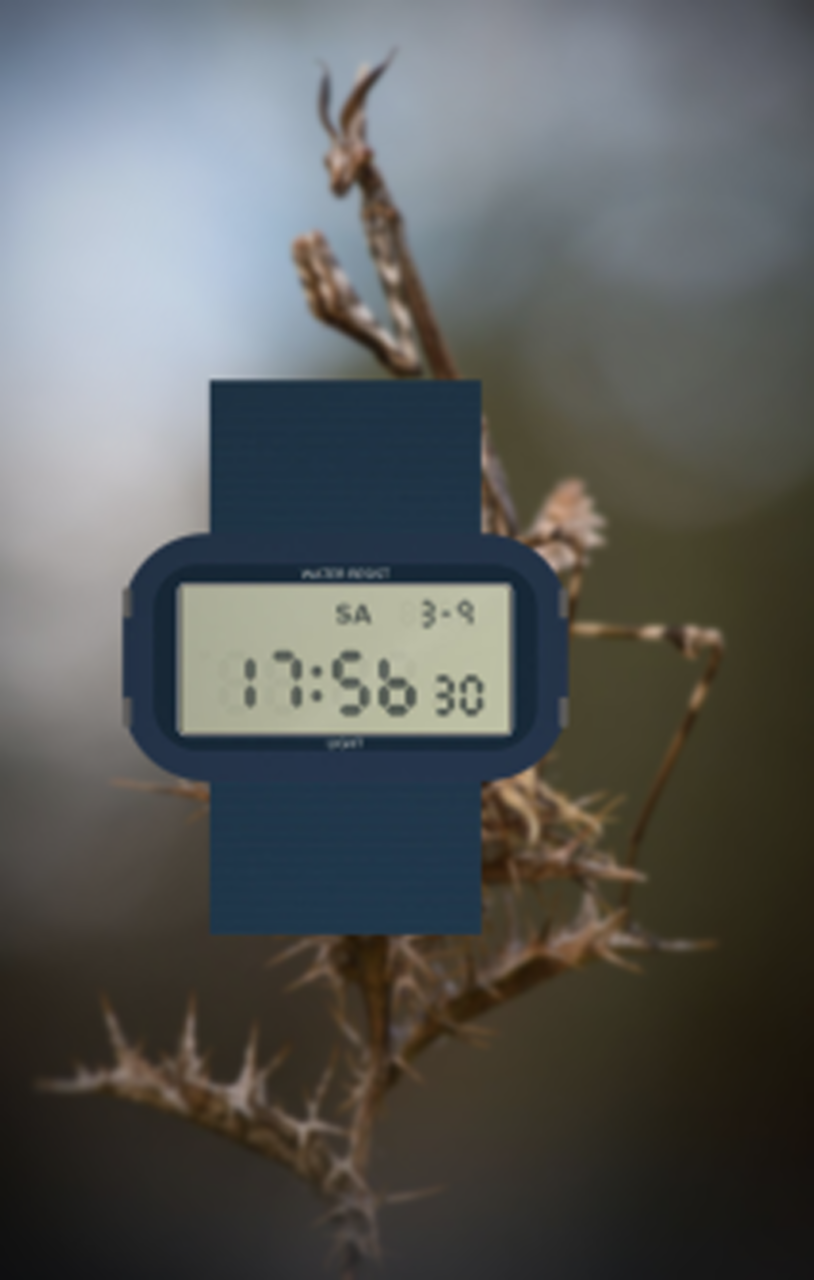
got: T17:56:30
